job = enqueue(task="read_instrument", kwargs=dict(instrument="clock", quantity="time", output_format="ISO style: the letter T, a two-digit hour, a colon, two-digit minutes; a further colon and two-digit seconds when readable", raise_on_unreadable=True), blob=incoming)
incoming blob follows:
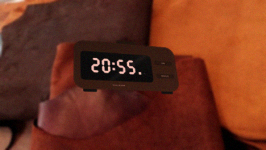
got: T20:55
